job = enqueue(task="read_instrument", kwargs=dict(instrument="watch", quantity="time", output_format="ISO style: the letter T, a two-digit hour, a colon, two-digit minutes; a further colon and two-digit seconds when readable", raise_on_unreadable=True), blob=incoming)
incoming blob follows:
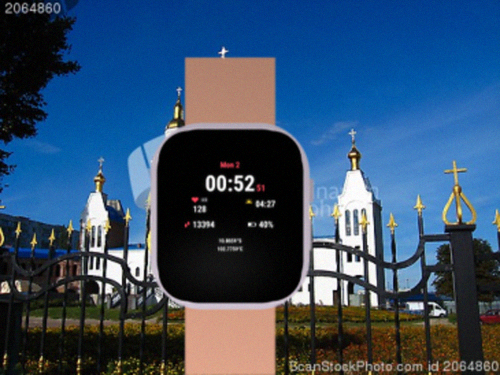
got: T00:52
